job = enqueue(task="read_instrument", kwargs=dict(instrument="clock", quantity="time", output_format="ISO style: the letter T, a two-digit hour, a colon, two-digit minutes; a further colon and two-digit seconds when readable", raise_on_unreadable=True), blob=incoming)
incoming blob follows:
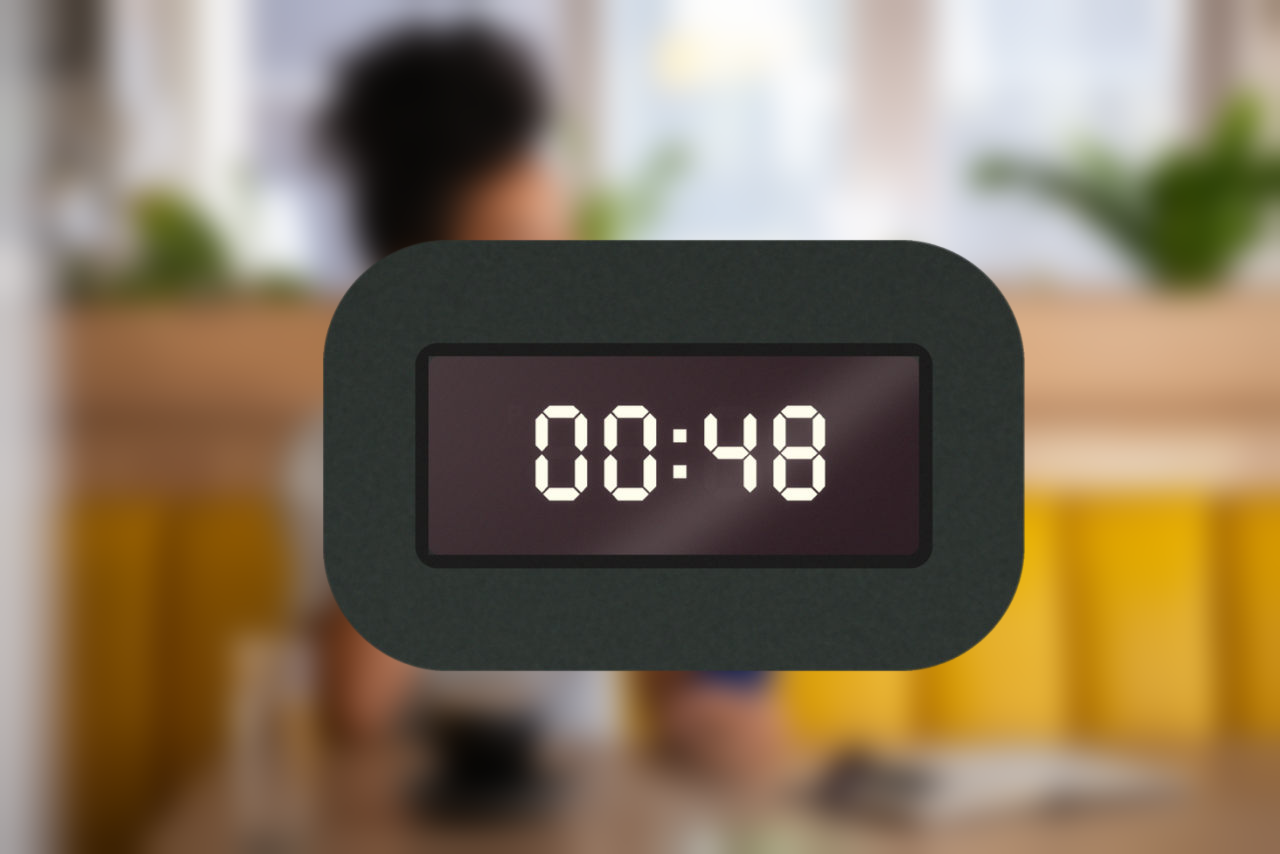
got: T00:48
